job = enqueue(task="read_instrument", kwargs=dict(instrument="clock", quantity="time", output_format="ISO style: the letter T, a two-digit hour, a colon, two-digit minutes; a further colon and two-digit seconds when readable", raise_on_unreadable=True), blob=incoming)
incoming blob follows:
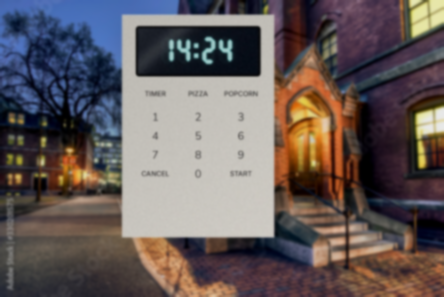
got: T14:24
